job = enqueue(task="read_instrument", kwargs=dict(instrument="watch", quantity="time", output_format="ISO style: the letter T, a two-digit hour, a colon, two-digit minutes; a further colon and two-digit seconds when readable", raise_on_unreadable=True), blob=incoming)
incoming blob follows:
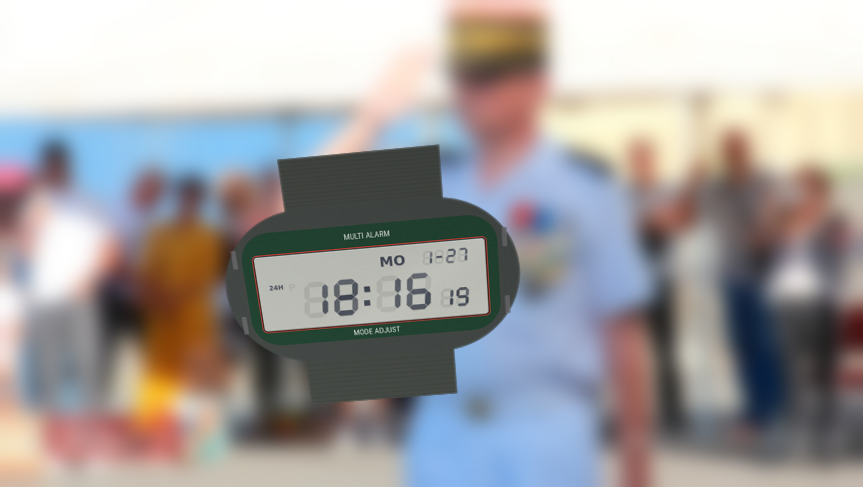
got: T18:16:19
